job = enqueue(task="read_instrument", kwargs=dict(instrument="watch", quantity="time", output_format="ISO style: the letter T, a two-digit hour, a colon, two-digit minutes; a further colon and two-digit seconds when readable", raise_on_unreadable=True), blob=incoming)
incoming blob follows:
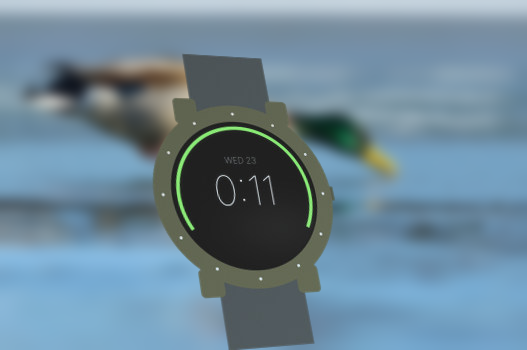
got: T00:11
